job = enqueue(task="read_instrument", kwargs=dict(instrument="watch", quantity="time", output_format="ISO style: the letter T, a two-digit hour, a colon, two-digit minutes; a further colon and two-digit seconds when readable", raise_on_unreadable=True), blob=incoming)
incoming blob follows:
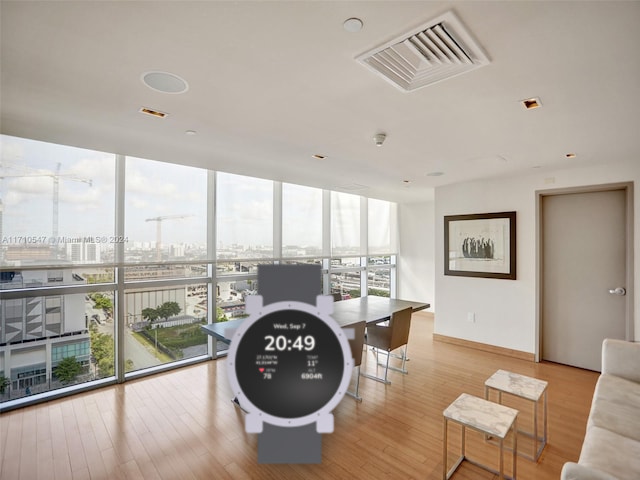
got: T20:49
